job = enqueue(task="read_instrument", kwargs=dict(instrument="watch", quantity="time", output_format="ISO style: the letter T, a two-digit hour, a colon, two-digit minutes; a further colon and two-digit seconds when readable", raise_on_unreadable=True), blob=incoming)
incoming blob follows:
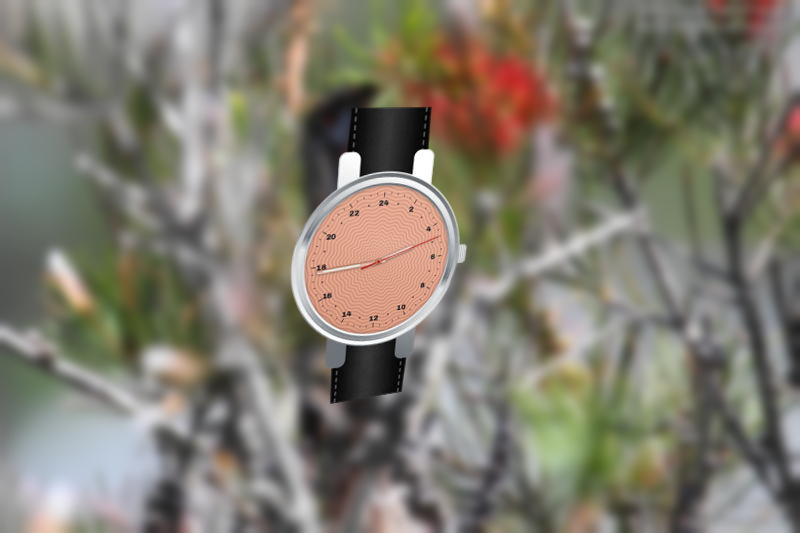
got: T04:44:12
